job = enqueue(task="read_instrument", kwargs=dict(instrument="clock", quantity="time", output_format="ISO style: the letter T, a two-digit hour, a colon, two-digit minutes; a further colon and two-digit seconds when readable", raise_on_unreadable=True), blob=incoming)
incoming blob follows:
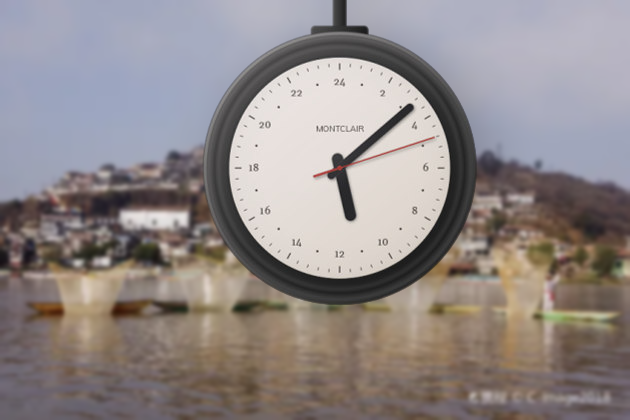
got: T11:08:12
